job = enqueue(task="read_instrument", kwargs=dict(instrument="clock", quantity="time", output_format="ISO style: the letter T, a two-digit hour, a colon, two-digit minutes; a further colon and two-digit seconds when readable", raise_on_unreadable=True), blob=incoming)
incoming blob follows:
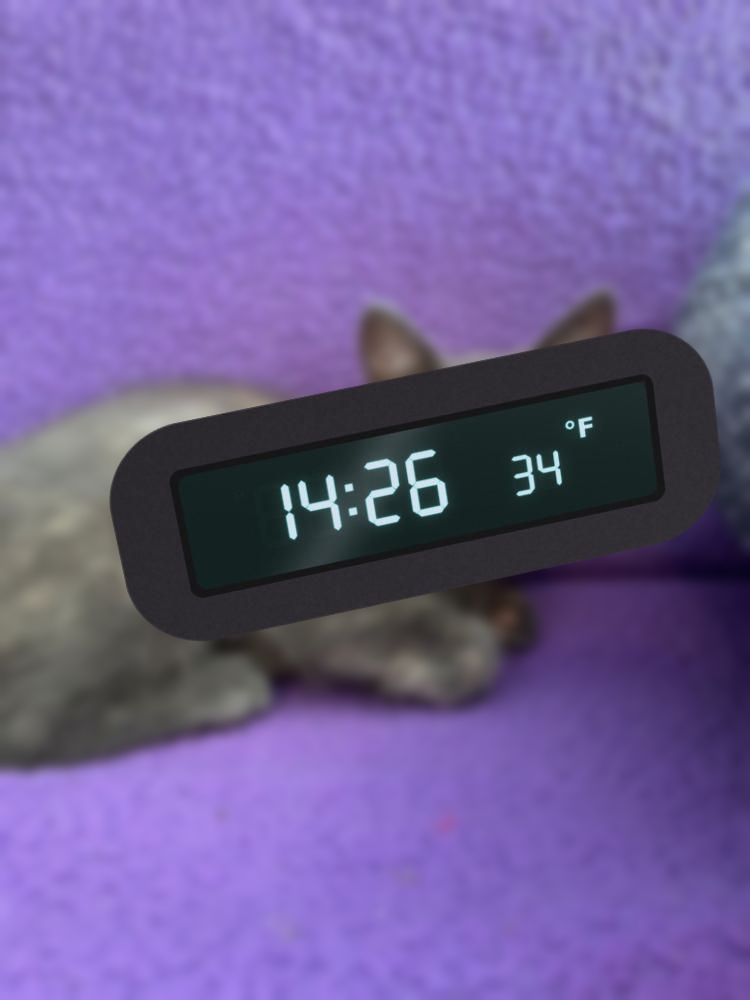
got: T14:26
